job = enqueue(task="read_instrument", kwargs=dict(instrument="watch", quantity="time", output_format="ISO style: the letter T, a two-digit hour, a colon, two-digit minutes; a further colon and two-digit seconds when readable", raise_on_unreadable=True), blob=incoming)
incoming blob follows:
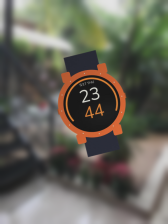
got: T23:44
